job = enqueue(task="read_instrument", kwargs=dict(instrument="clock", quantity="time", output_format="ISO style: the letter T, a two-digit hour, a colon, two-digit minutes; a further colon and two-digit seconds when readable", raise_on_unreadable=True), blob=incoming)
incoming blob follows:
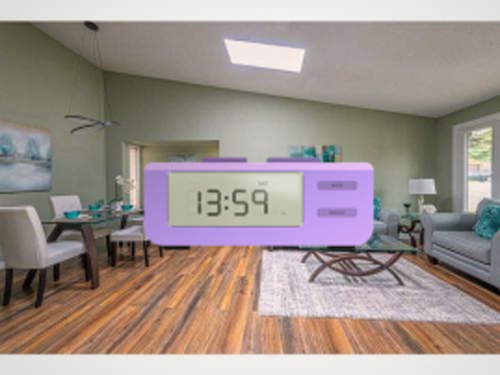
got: T13:59
